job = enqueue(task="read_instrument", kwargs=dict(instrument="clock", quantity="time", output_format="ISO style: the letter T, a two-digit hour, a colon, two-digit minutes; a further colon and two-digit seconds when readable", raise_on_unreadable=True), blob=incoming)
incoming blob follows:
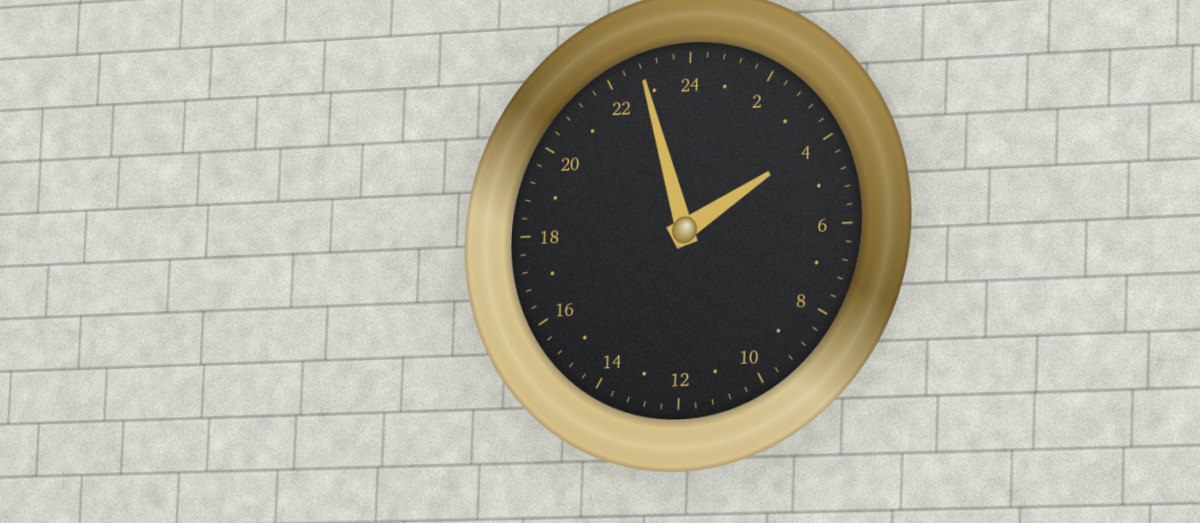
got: T03:57
